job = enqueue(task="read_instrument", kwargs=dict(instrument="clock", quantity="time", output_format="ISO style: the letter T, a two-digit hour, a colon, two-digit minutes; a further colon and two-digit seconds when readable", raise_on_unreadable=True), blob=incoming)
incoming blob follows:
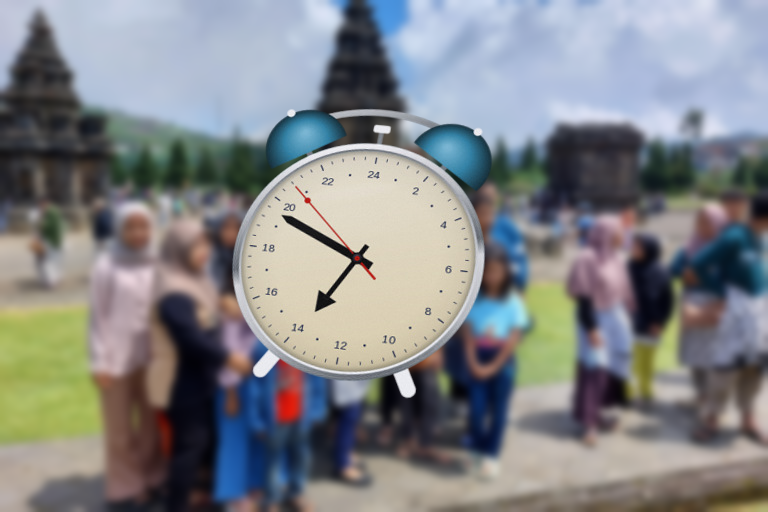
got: T13:48:52
